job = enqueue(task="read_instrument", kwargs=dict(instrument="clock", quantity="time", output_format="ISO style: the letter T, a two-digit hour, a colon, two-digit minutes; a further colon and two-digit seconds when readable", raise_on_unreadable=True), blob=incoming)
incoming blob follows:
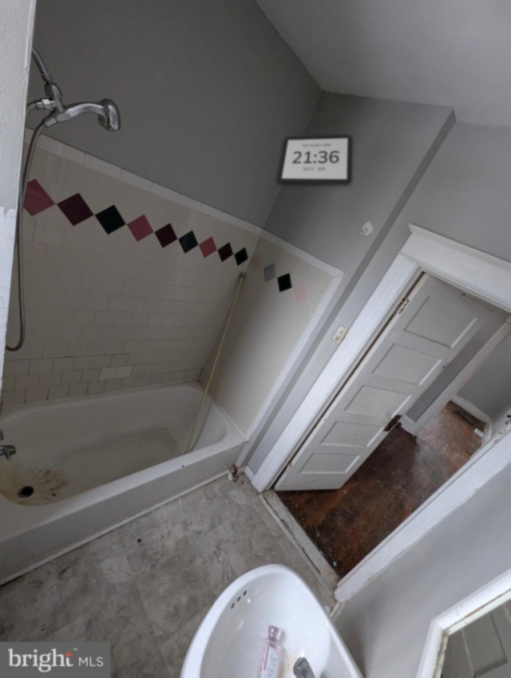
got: T21:36
